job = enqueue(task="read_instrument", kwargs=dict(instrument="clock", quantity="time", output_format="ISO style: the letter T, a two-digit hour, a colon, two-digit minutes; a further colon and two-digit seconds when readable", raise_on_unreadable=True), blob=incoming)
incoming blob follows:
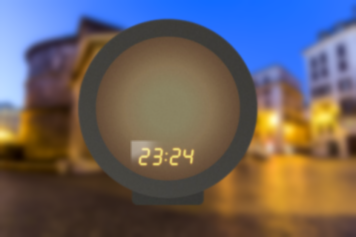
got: T23:24
